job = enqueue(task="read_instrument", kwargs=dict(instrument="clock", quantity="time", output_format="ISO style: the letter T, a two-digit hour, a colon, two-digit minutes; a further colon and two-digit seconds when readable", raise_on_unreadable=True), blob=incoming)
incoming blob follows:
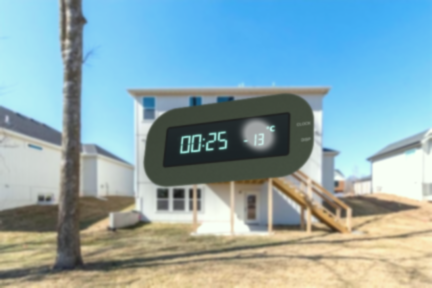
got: T00:25
